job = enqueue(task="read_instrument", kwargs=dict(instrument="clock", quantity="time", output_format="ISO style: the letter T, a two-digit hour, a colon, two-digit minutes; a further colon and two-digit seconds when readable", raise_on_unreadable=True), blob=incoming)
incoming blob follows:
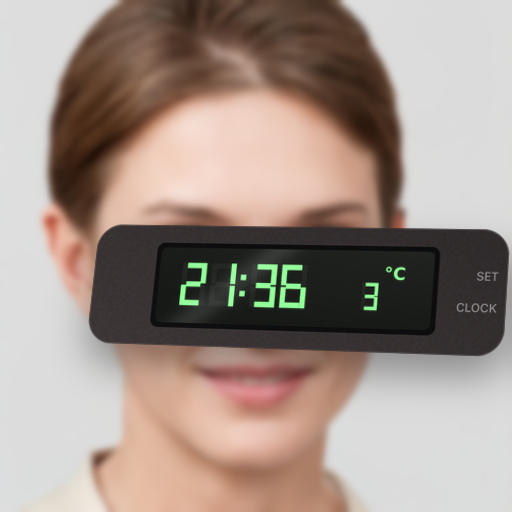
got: T21:36
